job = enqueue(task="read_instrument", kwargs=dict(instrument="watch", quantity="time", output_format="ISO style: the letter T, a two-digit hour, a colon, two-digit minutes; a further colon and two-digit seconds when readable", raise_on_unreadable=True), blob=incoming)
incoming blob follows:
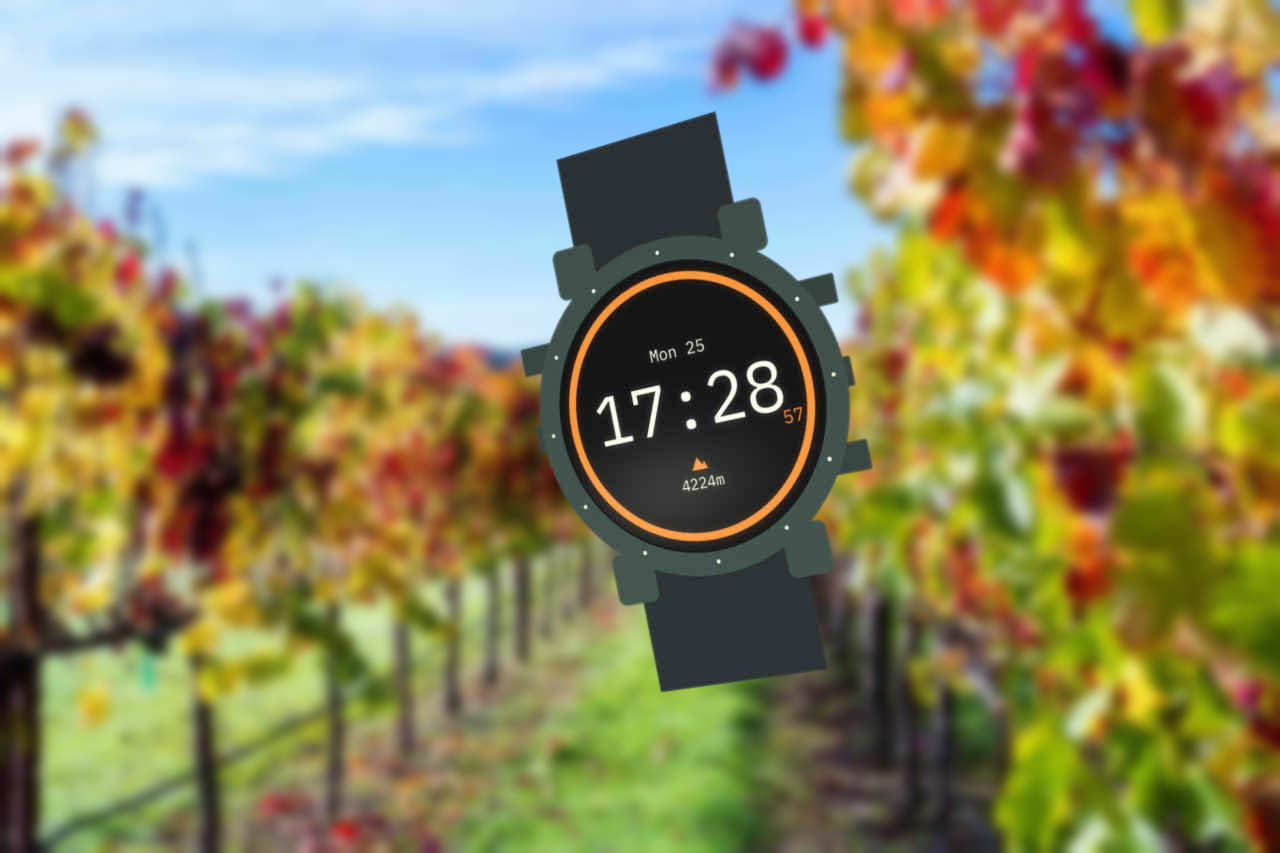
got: T17:28:57
